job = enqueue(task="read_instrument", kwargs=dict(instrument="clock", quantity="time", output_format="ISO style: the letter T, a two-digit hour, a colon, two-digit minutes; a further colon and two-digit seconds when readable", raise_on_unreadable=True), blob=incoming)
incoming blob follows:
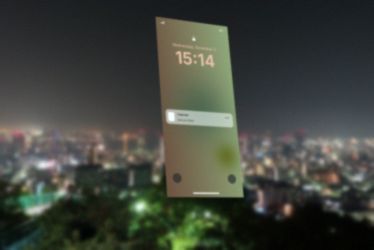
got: T15:14
